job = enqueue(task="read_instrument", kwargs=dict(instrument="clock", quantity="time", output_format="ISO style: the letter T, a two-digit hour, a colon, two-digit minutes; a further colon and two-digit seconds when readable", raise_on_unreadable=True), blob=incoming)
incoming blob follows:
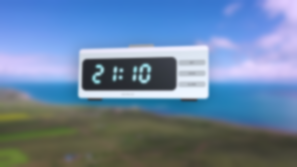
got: T21:10
